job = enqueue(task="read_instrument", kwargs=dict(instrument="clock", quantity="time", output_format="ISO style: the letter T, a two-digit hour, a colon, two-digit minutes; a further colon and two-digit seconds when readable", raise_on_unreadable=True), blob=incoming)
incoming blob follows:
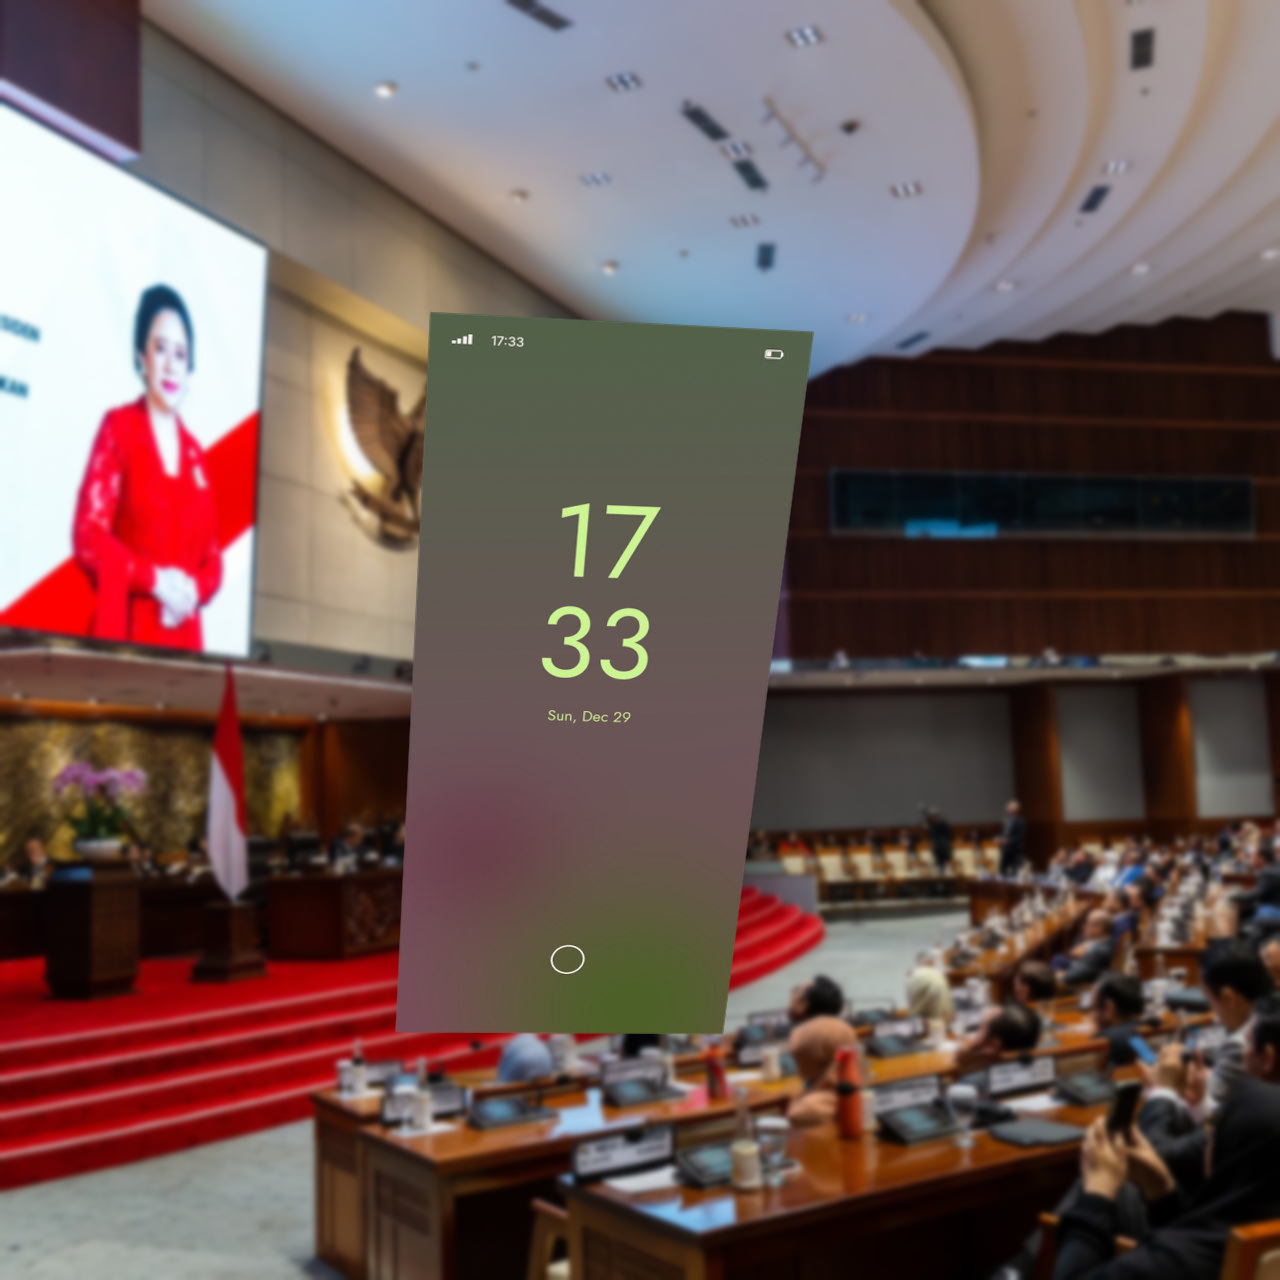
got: T17:33
